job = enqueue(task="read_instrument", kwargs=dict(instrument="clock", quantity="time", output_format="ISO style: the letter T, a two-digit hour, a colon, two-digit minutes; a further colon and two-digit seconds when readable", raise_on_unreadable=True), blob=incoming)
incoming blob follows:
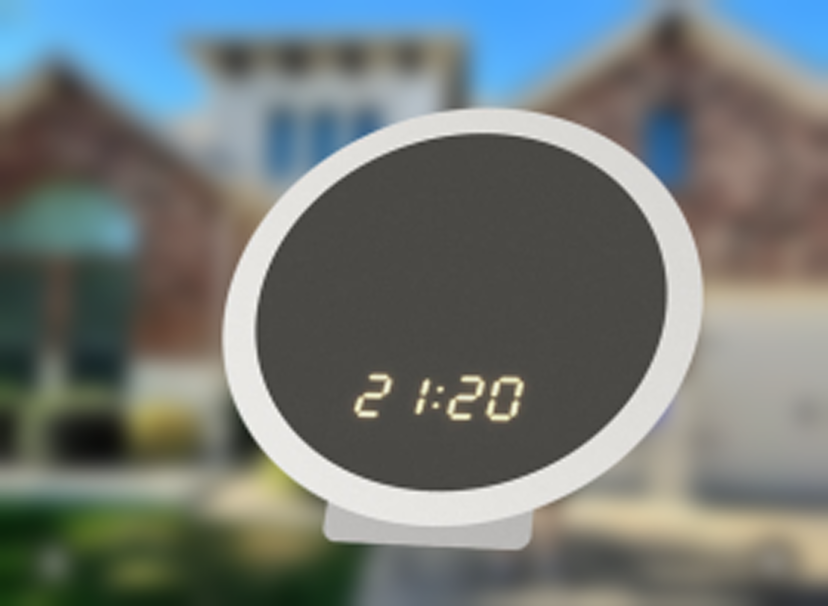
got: T21:20
